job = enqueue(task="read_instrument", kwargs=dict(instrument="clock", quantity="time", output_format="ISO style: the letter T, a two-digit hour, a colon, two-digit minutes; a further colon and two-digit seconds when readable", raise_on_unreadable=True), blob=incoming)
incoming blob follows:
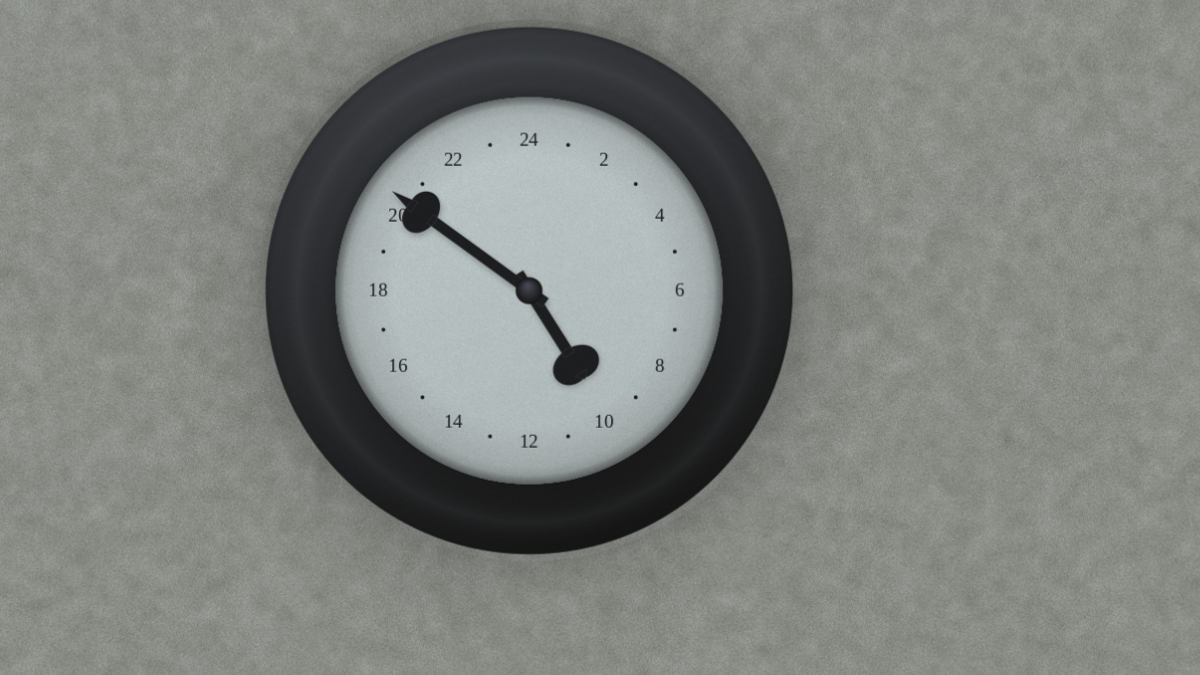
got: T09:51
